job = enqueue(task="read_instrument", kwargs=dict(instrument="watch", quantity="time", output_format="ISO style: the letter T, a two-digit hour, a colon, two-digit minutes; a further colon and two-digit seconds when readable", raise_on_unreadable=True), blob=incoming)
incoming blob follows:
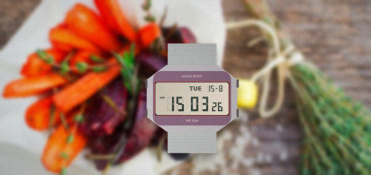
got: T15:03:26
